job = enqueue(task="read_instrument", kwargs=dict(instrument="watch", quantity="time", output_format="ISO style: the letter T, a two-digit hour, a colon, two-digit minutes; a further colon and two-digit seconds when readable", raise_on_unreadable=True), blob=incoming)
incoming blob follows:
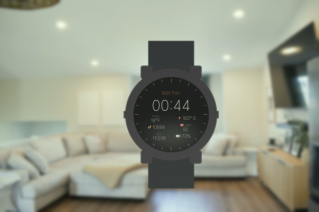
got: T00:44
